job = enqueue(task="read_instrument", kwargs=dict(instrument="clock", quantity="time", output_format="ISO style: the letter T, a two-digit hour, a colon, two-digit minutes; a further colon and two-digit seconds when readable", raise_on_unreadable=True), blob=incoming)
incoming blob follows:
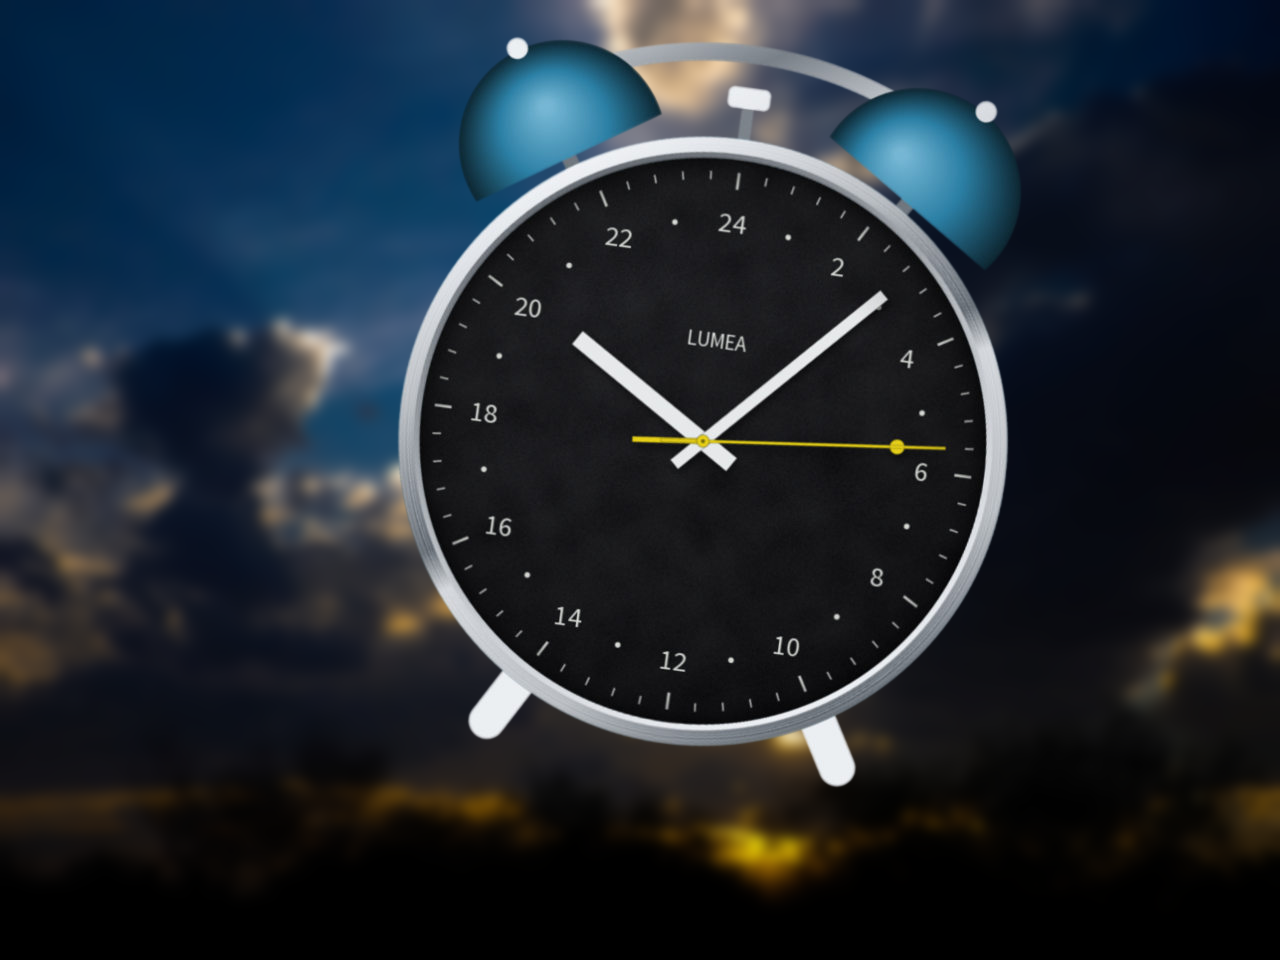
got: T20:07:14
